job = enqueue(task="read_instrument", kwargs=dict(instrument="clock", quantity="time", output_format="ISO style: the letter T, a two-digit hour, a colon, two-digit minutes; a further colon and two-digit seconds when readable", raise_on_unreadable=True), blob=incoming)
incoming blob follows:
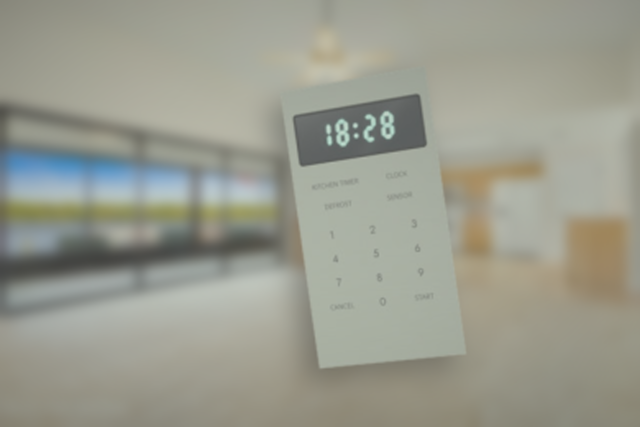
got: T18:28
